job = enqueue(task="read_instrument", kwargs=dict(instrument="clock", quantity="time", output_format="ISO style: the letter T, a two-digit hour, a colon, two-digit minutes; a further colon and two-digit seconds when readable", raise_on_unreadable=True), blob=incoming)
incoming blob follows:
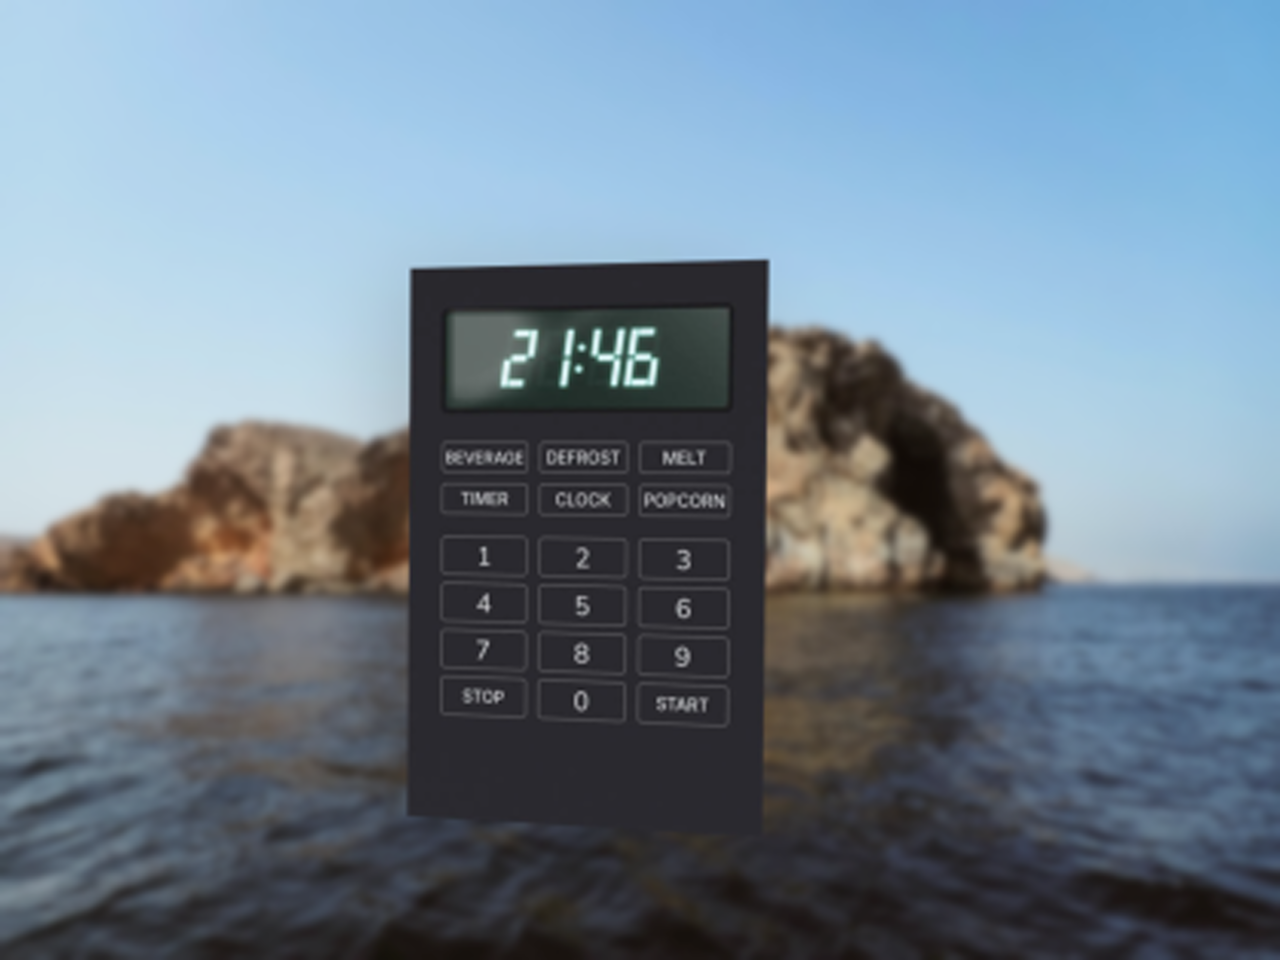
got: T21:46
